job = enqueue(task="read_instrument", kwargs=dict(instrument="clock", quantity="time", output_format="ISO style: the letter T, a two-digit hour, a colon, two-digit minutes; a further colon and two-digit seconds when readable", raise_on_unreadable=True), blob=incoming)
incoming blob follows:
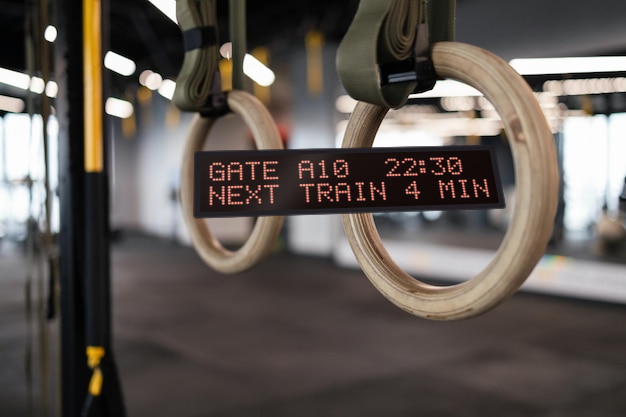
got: T22:30
